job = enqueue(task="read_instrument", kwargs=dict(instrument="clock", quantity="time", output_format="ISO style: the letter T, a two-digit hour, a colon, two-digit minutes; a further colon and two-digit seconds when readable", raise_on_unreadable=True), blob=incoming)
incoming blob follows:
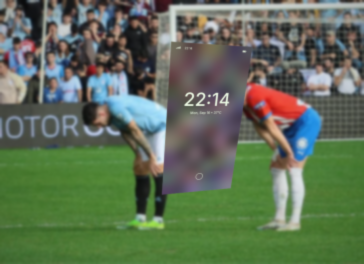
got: T22:14
